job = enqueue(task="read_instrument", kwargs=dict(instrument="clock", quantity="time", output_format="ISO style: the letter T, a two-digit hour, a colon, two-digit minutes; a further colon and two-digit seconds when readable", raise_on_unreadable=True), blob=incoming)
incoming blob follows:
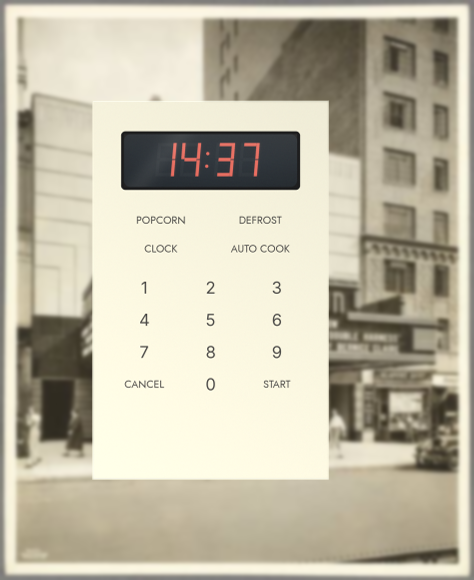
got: T14:37
